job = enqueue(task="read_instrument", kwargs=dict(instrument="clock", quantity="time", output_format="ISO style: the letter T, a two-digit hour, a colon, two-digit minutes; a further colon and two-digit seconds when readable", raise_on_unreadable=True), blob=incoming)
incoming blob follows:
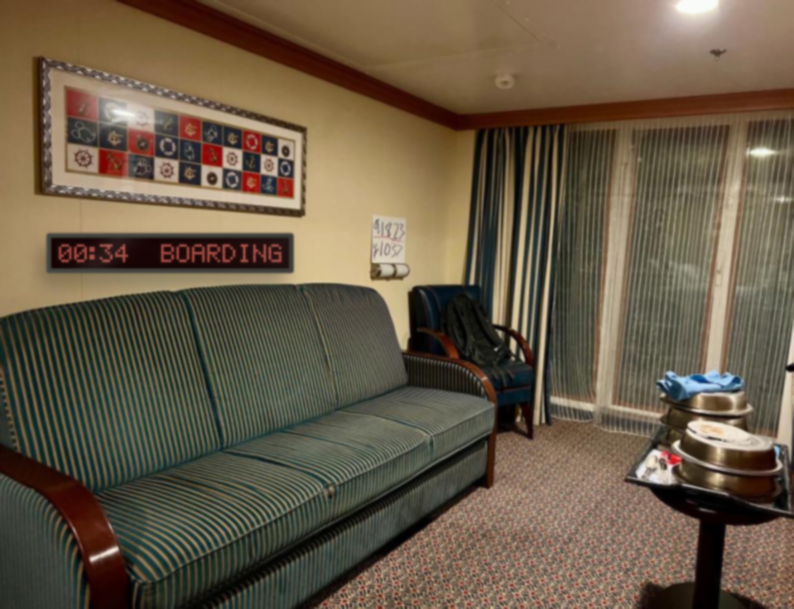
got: T00:34
